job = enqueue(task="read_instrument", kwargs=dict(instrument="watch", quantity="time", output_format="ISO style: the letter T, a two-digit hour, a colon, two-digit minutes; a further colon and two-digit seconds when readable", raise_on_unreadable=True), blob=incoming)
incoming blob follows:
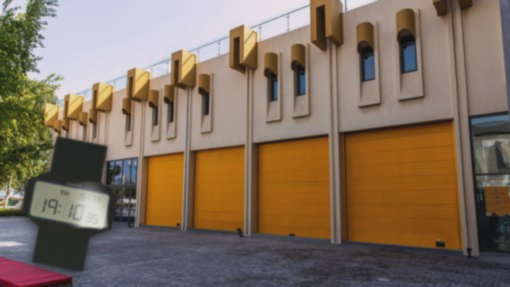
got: T19:10
